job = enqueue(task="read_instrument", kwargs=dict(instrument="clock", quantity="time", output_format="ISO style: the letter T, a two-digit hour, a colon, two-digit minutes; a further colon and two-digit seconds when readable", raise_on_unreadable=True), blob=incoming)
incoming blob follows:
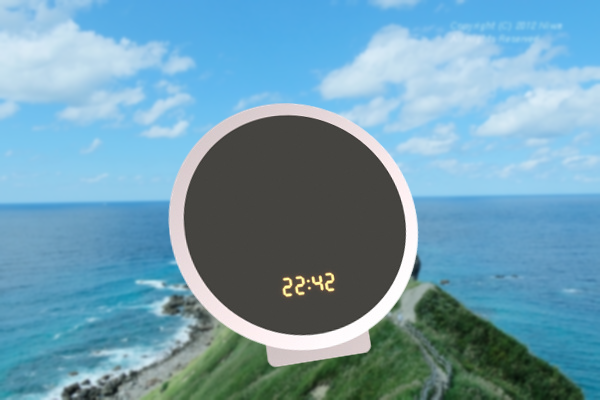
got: T22:42
